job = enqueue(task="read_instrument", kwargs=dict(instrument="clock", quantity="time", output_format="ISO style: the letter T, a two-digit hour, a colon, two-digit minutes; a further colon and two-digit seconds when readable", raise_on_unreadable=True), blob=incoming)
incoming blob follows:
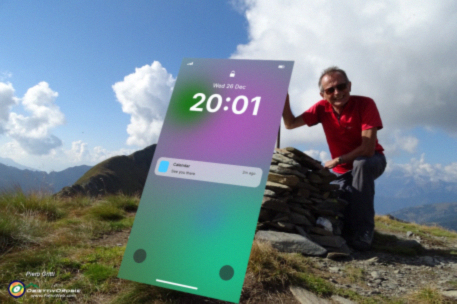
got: T20:01
